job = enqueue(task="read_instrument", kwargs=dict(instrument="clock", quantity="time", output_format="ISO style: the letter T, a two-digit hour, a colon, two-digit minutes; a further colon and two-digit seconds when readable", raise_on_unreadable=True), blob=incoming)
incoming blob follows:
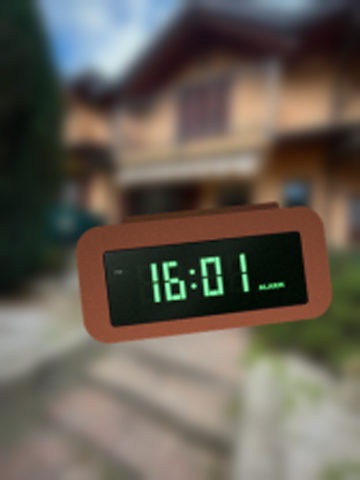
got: T16:01
